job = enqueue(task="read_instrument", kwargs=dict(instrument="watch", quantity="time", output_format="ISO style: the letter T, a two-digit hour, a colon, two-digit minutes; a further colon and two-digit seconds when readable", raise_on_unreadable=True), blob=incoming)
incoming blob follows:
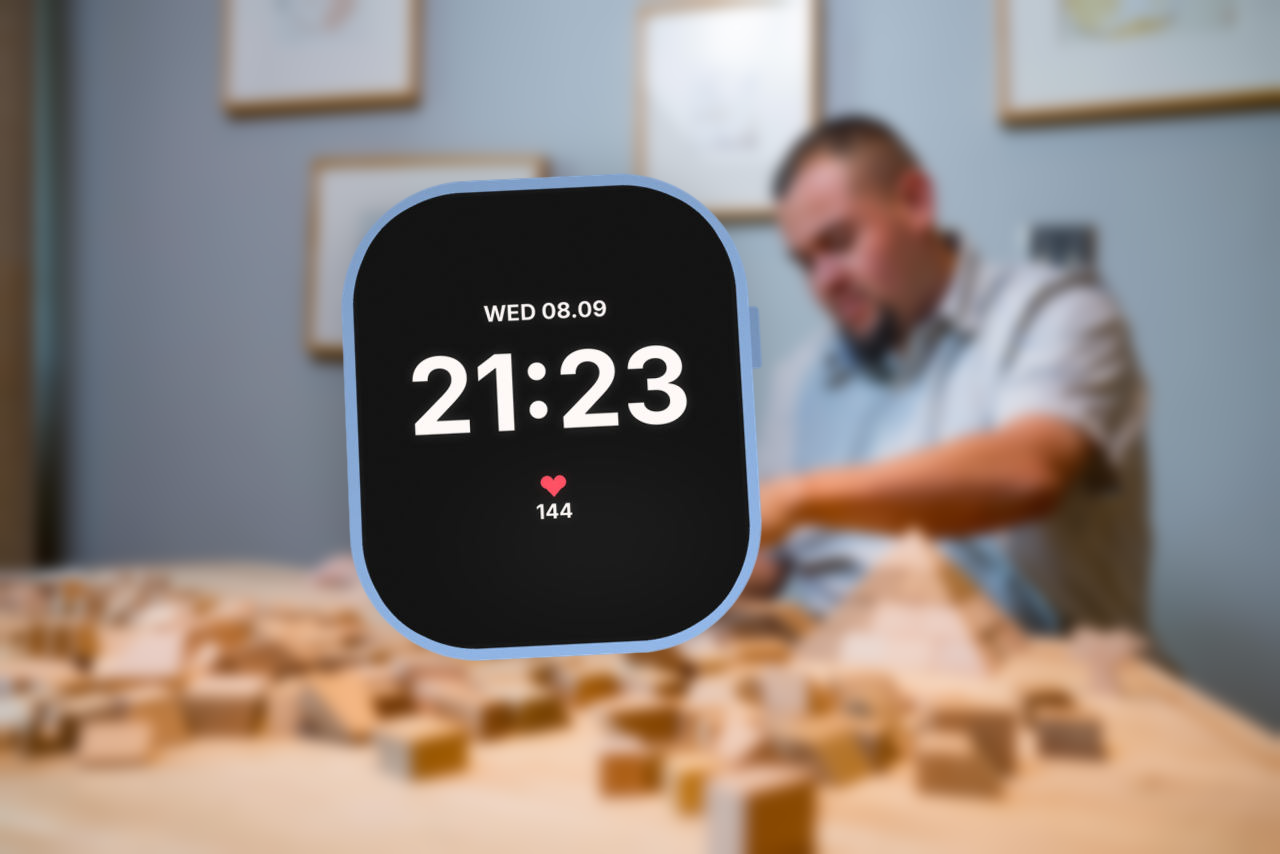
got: T21:23
